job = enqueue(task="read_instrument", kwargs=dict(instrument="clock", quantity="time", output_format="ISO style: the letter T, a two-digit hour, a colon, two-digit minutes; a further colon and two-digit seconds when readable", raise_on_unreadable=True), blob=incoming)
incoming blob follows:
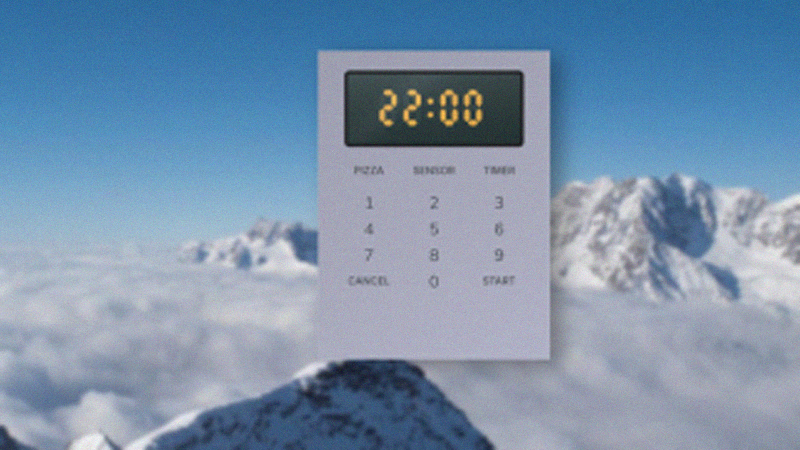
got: T22:00
